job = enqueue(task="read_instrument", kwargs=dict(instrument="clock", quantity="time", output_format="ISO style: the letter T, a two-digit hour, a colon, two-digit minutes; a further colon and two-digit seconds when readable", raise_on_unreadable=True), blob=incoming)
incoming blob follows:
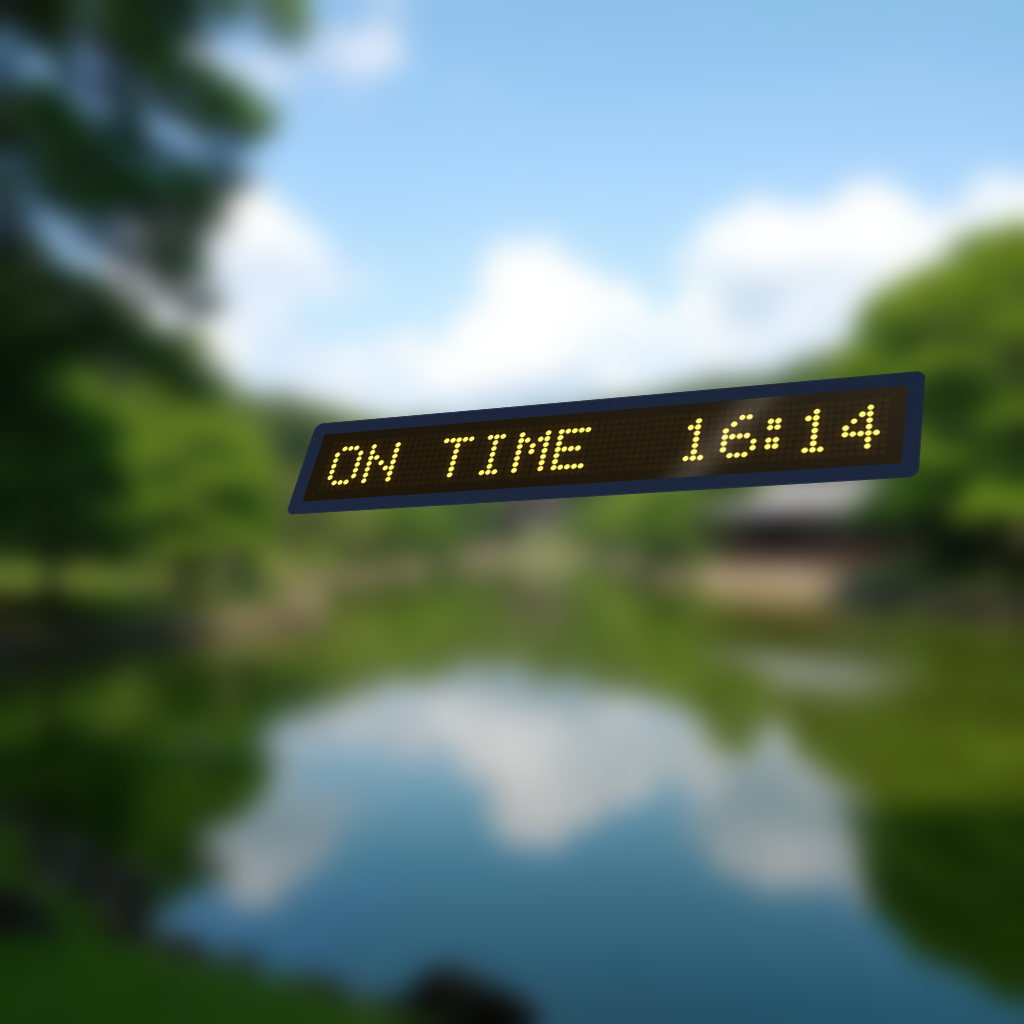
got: T16:14
